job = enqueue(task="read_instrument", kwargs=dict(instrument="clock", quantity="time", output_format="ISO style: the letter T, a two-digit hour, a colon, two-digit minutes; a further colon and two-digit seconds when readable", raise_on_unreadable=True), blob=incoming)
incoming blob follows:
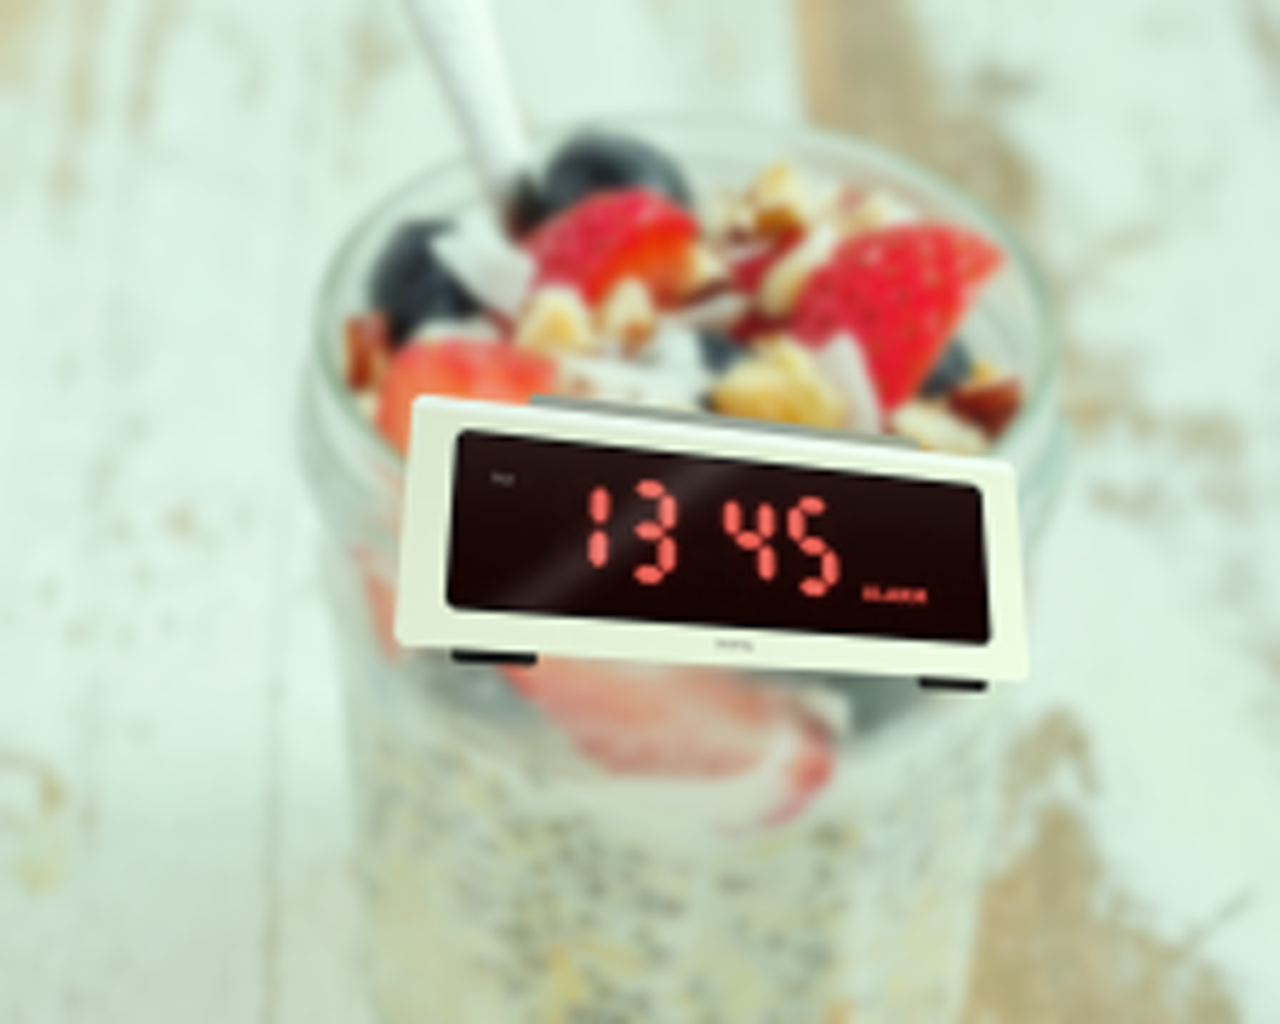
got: T13:45
